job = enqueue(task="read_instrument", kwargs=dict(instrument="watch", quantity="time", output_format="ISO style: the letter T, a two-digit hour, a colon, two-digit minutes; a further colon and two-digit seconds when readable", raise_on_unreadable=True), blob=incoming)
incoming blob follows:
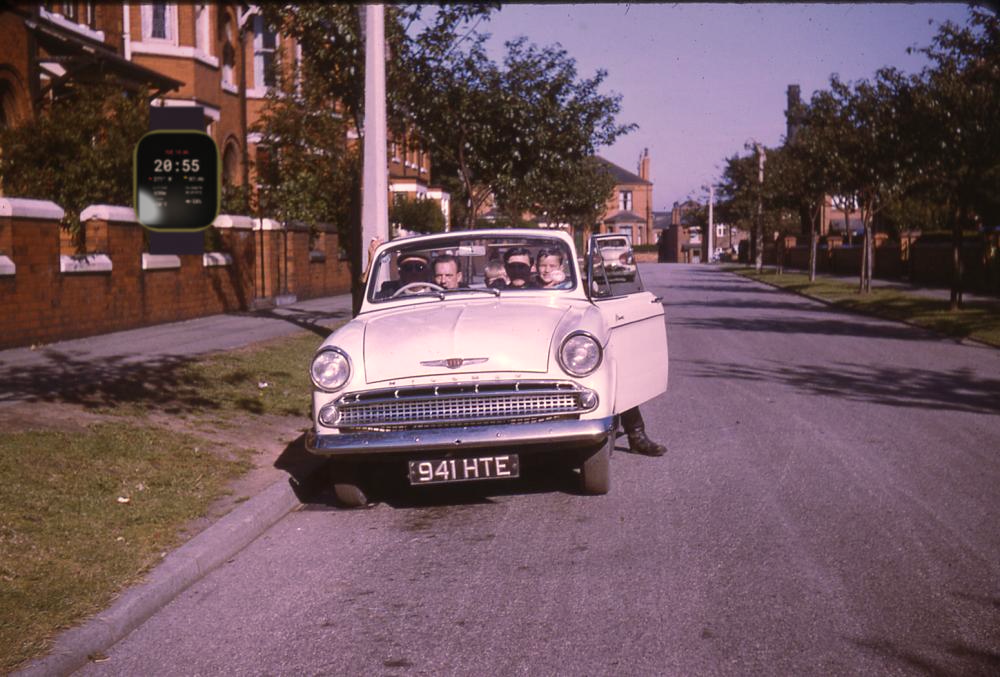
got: T20:55
